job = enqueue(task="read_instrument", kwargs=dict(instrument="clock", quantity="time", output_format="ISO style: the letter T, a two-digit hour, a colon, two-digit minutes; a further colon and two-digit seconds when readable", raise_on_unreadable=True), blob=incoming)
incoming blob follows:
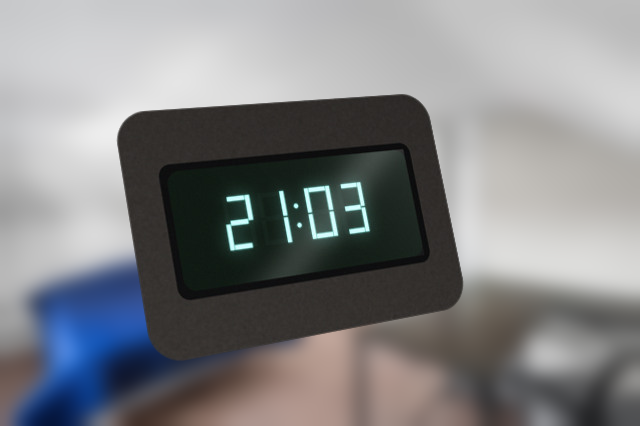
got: T21:03
